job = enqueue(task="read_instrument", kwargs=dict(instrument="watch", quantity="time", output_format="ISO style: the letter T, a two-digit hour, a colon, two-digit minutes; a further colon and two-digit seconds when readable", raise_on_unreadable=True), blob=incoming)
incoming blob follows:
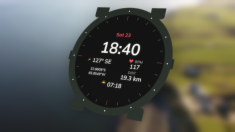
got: T18:40
